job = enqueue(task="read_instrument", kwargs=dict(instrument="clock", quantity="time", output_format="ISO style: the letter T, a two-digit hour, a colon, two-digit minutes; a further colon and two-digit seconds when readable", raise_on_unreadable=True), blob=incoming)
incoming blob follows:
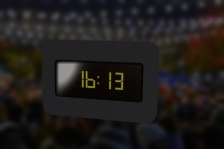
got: T16:13
